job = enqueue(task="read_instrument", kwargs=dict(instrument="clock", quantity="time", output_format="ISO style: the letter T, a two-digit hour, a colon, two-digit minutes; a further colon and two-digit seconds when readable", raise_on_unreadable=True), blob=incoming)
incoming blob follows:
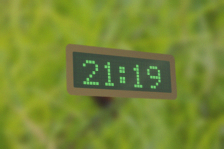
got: T21:19
